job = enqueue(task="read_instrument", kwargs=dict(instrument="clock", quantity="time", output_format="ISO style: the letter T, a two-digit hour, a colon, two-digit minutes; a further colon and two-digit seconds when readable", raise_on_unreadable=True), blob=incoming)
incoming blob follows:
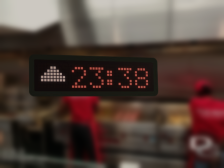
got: T23:38
